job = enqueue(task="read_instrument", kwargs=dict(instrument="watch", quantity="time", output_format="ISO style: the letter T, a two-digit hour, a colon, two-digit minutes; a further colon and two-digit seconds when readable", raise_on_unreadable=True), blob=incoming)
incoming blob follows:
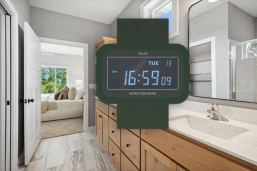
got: T16:59:09
